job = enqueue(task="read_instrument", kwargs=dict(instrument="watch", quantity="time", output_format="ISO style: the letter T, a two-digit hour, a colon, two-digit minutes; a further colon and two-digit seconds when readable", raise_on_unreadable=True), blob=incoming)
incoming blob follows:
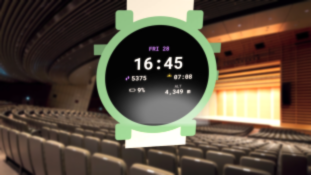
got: T16:45
